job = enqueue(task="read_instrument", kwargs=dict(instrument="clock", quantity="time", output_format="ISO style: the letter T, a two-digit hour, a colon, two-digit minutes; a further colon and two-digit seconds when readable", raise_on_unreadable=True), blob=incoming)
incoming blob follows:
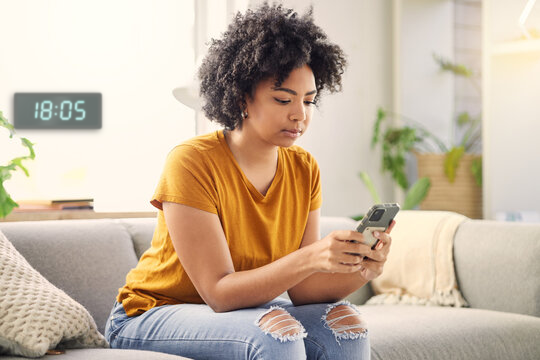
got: T18:05
